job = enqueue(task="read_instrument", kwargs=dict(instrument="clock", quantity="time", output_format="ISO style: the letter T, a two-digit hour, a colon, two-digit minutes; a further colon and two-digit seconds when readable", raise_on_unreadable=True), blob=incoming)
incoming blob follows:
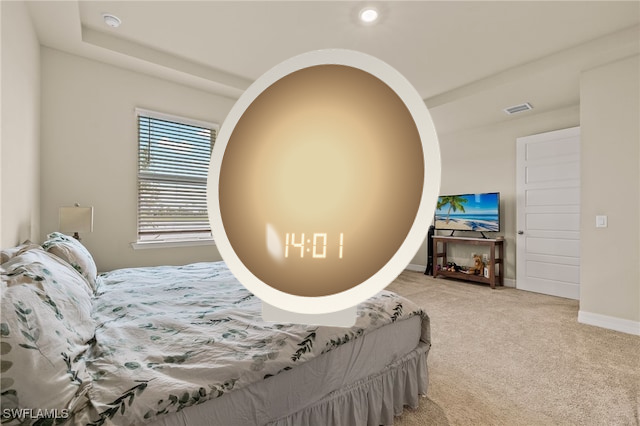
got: T14:01
